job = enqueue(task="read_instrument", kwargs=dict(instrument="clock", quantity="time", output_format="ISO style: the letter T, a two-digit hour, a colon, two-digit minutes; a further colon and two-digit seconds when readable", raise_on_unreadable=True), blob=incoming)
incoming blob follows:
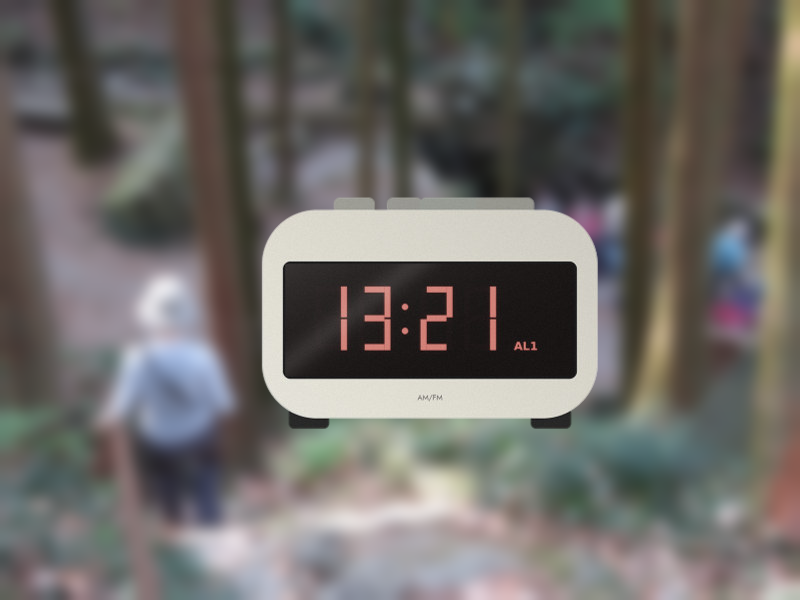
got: T13:21
